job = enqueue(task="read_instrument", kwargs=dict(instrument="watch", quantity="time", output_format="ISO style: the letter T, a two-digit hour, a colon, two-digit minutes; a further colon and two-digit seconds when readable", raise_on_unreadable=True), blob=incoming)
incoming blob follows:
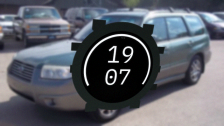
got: T19:07
